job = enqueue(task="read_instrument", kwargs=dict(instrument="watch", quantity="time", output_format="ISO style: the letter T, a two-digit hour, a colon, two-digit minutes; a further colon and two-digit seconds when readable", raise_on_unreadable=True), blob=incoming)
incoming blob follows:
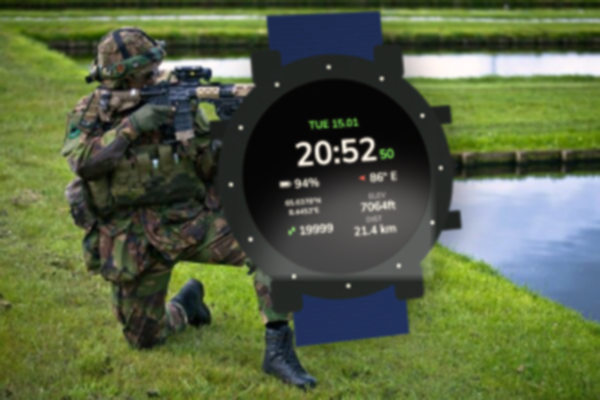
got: T20:52
